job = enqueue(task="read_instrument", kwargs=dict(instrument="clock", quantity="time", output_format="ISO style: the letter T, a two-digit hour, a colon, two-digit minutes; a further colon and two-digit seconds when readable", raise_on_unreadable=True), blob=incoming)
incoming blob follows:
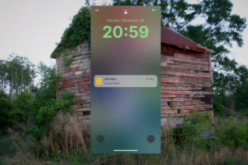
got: T20:59
